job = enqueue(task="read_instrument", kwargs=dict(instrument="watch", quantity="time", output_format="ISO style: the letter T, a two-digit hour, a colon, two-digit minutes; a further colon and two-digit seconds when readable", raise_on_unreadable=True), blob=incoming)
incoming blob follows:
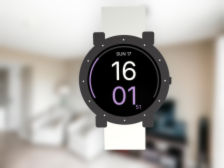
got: T16:01
